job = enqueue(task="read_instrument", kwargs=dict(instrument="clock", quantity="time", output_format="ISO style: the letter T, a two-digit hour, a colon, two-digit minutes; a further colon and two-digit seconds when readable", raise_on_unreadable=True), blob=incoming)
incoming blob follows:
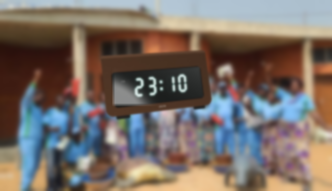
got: T23:10
